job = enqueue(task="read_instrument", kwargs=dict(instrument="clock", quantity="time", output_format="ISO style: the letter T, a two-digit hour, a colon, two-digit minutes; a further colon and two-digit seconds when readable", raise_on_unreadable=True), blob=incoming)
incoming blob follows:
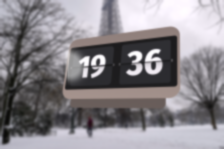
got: T19:36
